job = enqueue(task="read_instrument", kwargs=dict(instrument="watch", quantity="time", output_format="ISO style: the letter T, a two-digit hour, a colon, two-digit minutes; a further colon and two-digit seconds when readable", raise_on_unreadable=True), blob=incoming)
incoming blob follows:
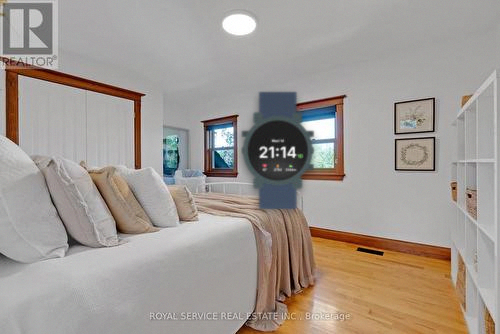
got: T21:14
